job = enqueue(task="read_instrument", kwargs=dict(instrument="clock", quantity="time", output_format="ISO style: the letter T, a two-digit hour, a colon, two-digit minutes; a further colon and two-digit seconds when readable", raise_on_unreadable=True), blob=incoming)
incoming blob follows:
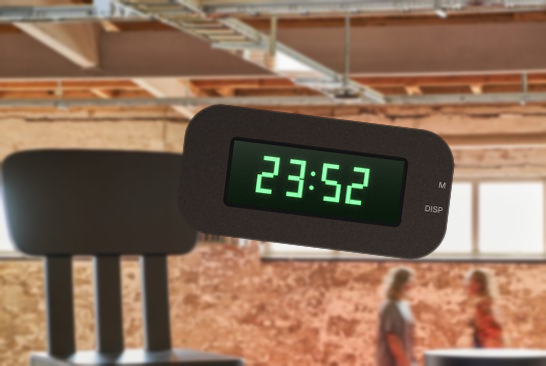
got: T23:52
